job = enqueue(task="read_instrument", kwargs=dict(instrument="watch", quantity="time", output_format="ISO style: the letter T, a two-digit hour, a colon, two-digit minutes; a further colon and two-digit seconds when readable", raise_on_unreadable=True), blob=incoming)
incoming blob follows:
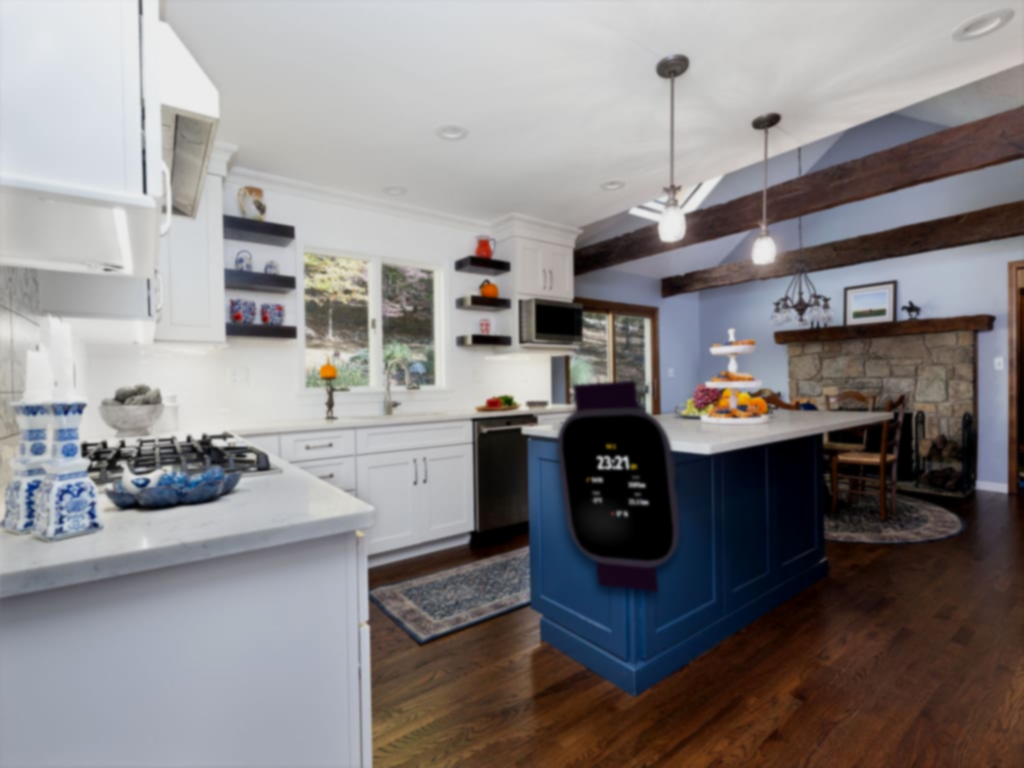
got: T23:21
